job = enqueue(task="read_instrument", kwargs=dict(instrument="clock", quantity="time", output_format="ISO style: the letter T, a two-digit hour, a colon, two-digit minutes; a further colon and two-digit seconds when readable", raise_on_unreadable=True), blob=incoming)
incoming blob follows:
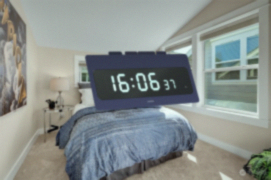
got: T16:06
